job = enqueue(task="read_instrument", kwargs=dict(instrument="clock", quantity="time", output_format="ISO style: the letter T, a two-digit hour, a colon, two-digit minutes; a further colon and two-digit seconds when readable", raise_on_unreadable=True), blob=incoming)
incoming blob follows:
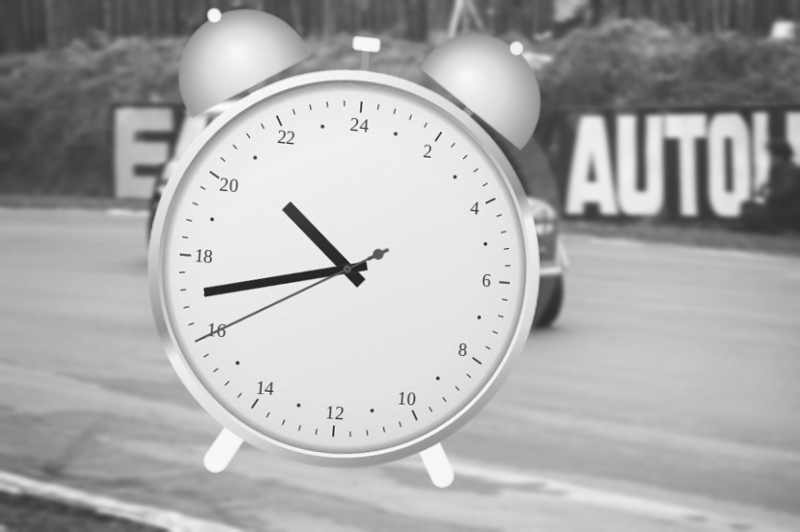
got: T20:42:40
